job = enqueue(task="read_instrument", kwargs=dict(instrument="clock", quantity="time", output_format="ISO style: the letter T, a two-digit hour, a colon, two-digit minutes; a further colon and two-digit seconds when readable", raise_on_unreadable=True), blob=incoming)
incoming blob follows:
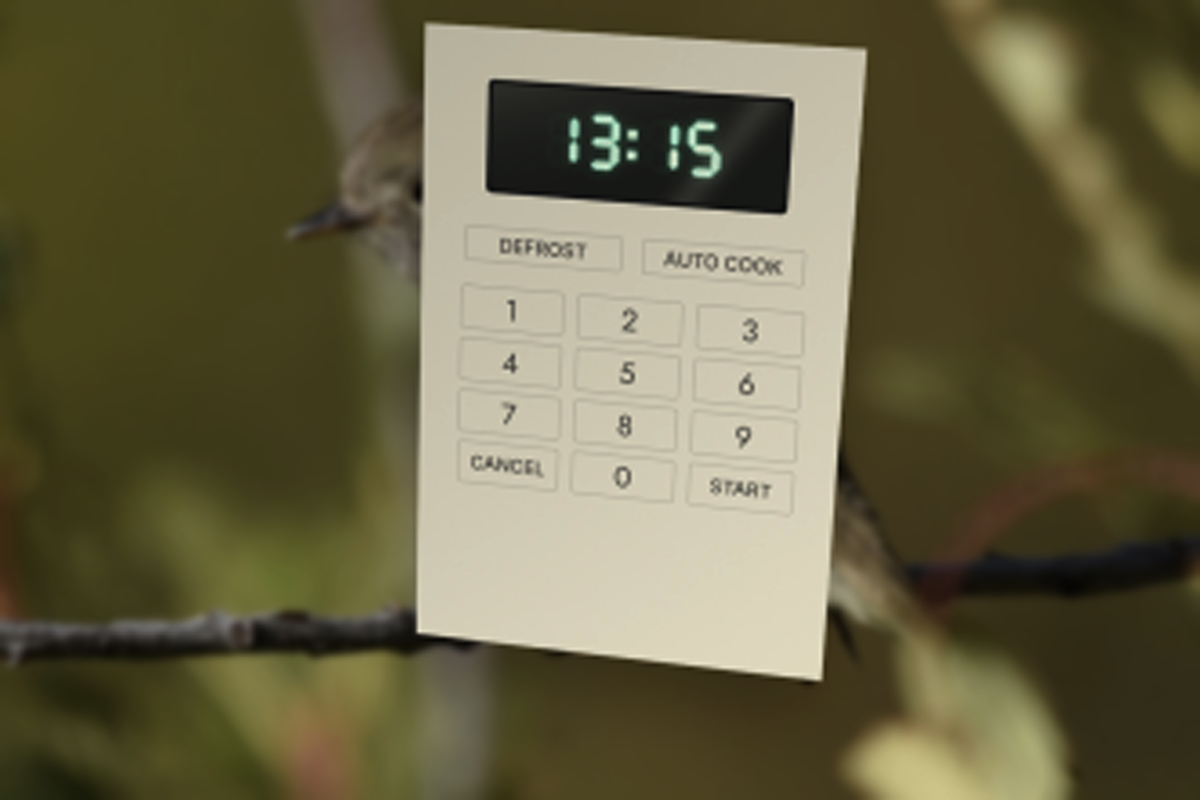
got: T13:15
